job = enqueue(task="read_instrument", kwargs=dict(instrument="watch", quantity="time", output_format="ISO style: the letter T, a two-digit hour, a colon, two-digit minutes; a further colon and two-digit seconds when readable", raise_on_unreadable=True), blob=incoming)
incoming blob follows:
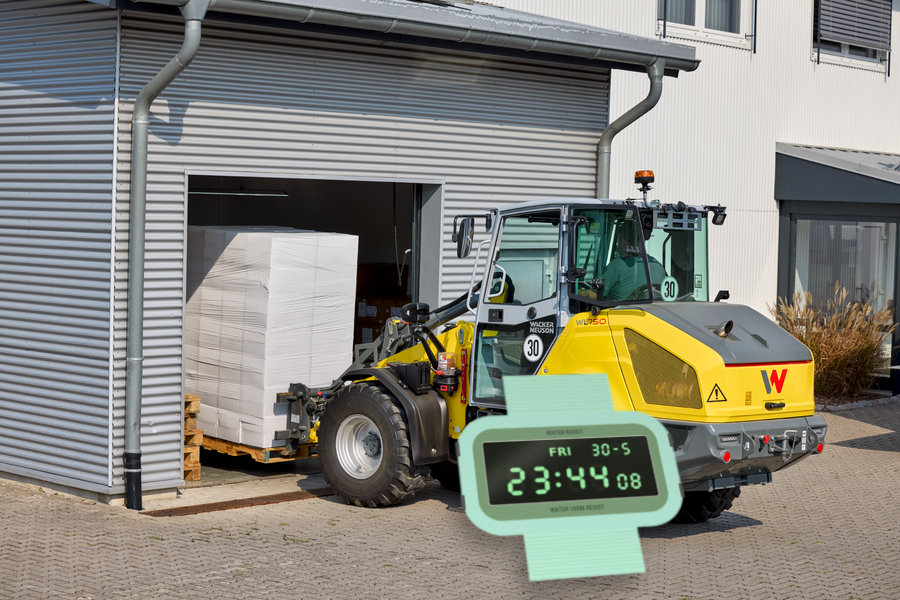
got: T23:44:08
